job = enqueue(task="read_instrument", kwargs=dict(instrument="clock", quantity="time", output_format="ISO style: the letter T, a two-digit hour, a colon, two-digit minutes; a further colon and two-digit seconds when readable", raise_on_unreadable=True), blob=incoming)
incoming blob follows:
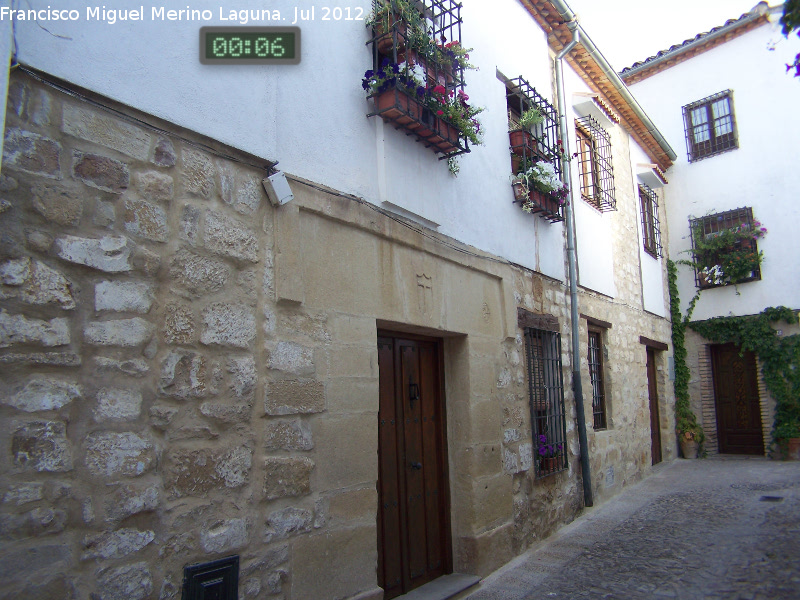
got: T00:06
